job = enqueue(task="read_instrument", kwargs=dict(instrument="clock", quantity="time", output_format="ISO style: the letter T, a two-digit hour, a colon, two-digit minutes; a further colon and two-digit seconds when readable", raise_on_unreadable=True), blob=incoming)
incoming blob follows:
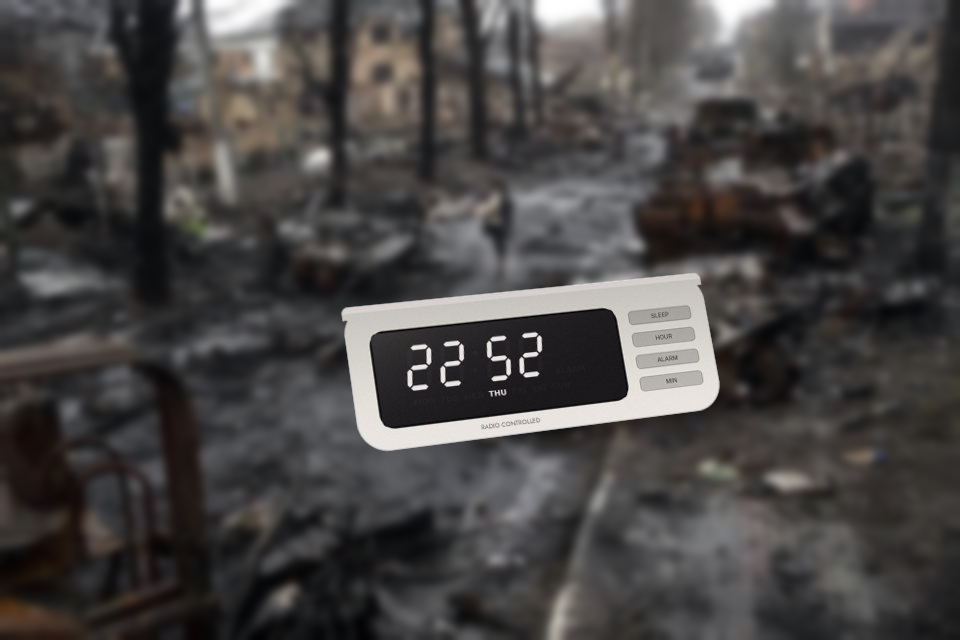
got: T22:52
